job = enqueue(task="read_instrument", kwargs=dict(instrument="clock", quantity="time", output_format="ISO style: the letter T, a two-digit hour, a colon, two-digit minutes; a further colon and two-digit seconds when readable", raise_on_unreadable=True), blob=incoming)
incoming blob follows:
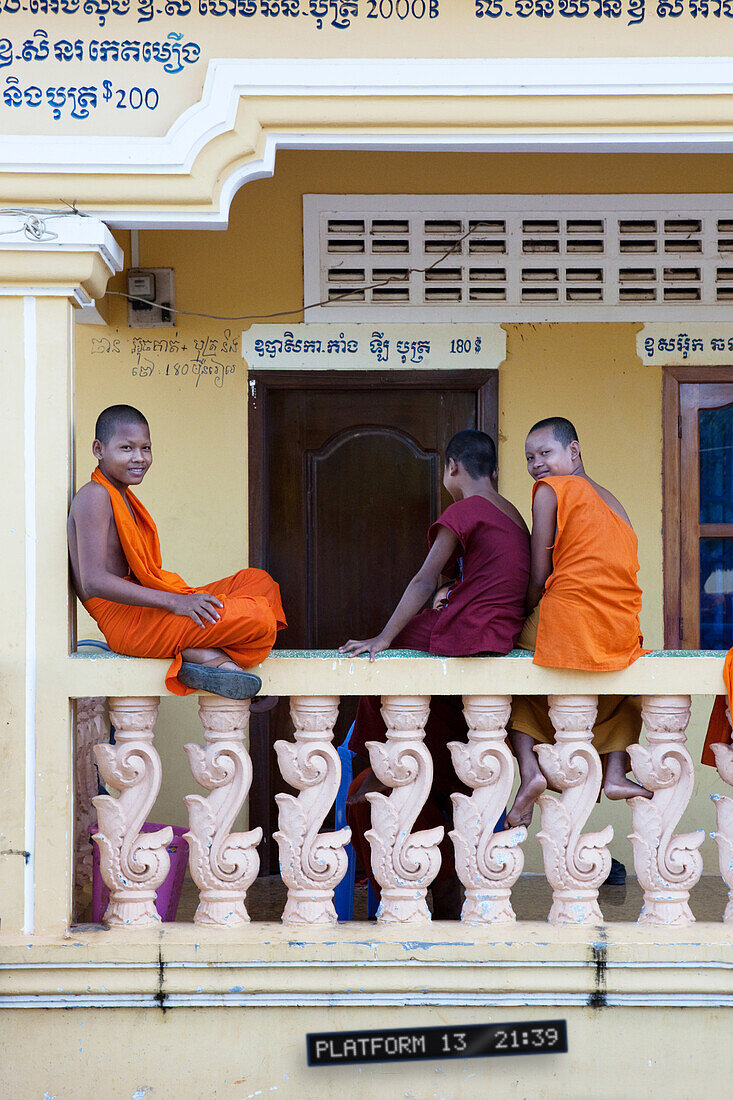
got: T21:39
